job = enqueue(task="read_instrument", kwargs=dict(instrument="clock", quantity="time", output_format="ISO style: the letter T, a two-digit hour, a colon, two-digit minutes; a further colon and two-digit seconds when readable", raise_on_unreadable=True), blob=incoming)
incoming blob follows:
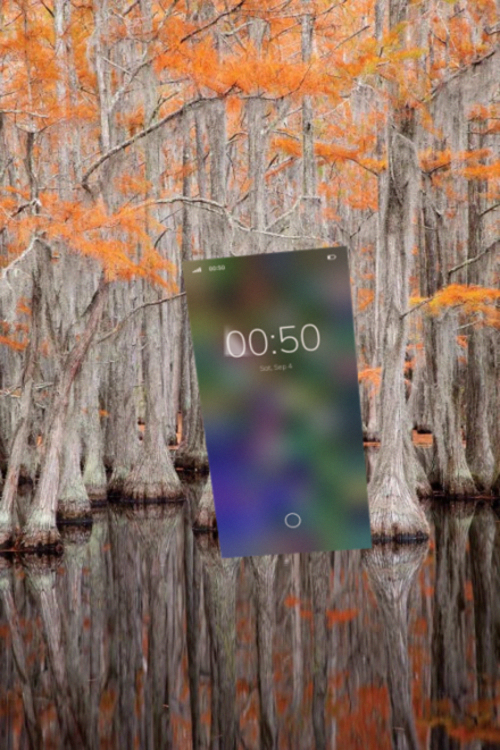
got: T00:50
